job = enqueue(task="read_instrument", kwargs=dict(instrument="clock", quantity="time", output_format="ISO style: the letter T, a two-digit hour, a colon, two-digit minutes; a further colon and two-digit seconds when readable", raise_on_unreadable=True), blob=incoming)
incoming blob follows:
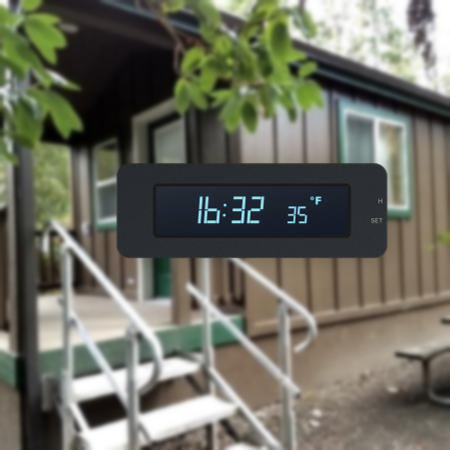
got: T16:32
